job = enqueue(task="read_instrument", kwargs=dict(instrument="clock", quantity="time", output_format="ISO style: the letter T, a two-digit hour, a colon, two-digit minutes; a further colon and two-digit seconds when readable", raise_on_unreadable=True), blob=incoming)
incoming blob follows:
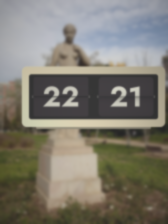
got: T22:21
